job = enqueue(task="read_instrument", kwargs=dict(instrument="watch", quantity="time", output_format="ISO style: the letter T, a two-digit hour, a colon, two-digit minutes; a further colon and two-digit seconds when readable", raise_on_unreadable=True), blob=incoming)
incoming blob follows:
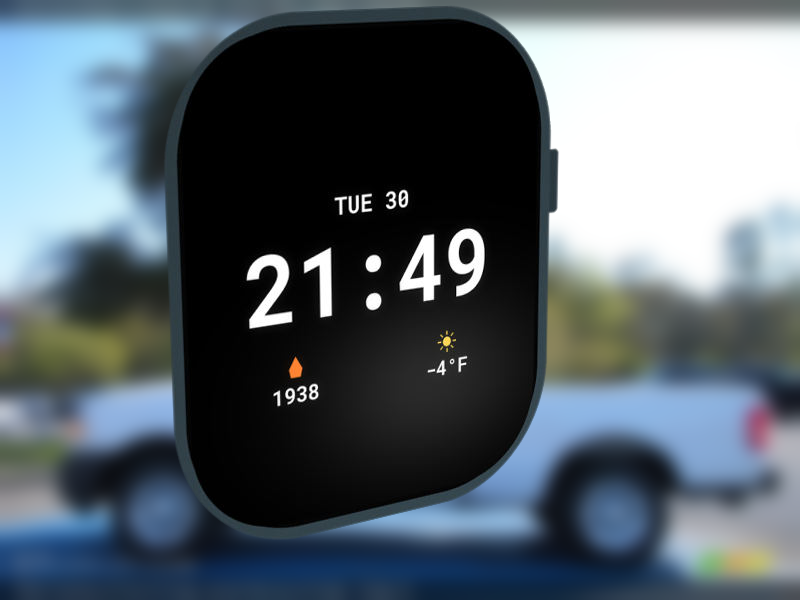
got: T21:49
